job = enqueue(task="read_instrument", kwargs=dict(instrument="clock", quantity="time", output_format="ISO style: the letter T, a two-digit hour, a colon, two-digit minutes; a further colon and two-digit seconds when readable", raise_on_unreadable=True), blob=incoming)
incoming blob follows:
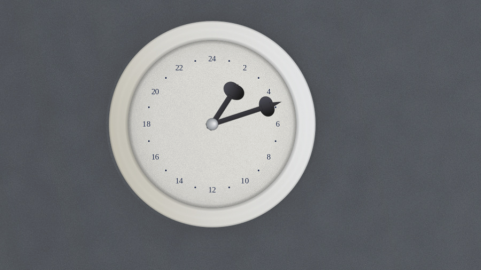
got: T02:12
